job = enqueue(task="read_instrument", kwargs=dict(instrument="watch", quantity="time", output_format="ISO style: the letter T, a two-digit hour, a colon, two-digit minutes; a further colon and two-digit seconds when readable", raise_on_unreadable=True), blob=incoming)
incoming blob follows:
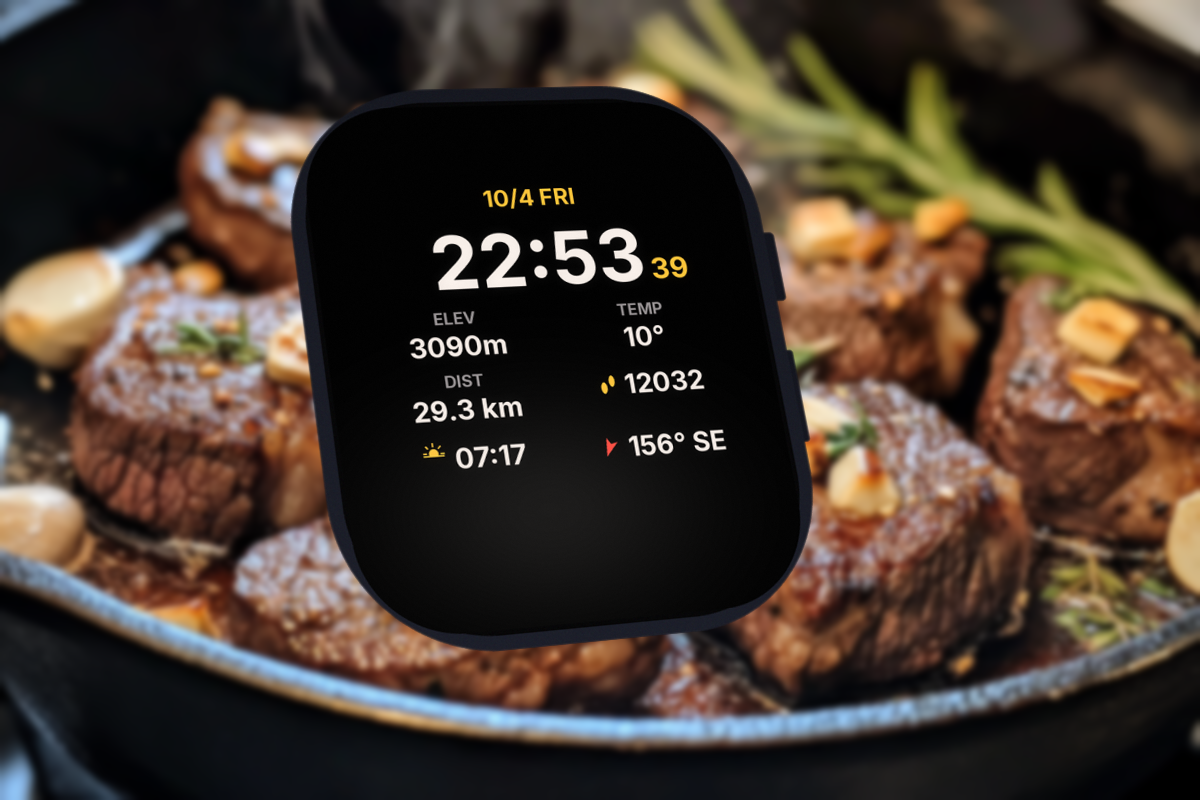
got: T22:53:39
